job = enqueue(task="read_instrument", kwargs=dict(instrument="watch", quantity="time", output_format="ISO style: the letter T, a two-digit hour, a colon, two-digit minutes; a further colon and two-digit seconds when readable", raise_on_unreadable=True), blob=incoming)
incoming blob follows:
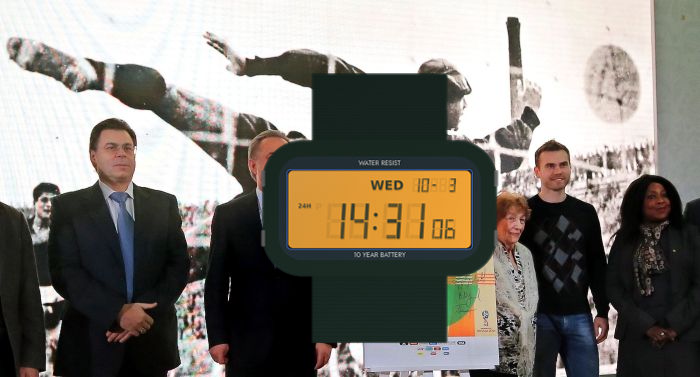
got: T14:31:06
